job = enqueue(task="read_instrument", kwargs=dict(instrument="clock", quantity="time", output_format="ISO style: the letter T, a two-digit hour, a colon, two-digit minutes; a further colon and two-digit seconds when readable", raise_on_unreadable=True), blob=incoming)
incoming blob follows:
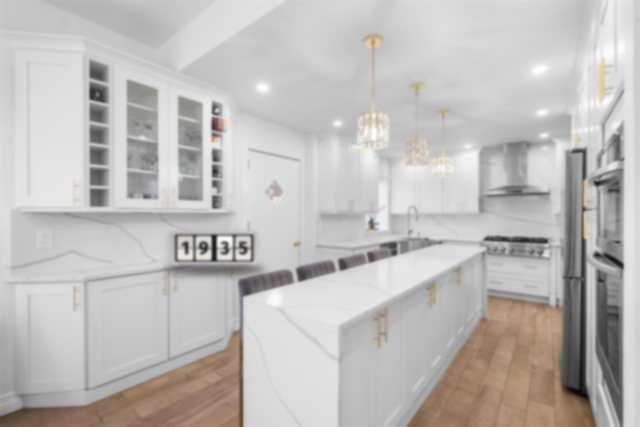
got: T19:35
